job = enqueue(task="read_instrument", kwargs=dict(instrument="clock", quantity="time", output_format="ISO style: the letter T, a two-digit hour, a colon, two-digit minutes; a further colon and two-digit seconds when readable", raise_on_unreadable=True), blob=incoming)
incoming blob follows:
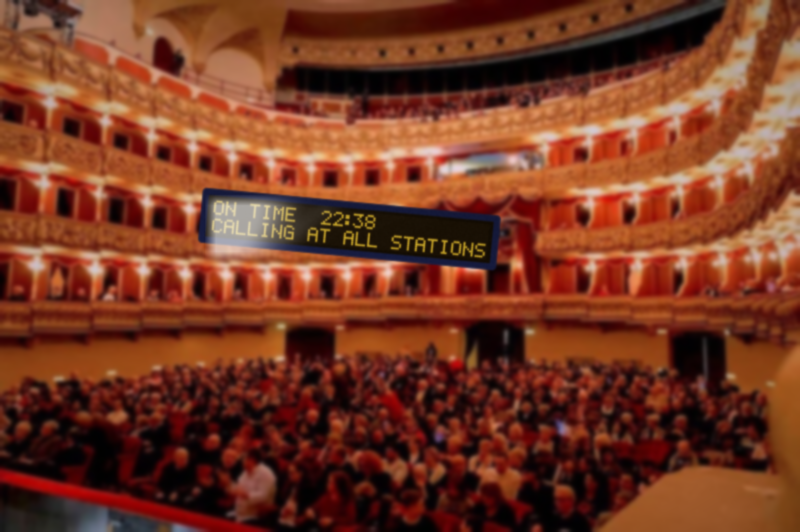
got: T22:38
